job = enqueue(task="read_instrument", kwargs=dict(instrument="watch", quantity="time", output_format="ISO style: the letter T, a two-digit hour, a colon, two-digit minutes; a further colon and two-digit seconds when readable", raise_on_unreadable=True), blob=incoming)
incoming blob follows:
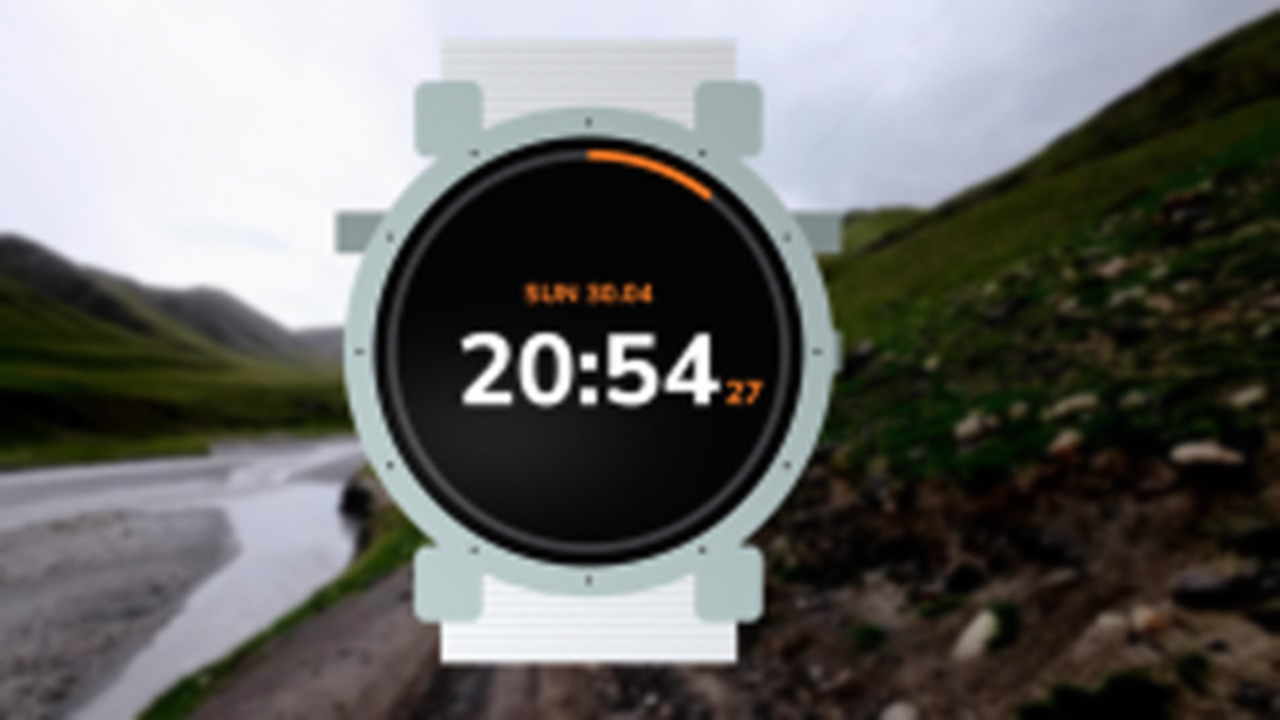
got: T20:54
